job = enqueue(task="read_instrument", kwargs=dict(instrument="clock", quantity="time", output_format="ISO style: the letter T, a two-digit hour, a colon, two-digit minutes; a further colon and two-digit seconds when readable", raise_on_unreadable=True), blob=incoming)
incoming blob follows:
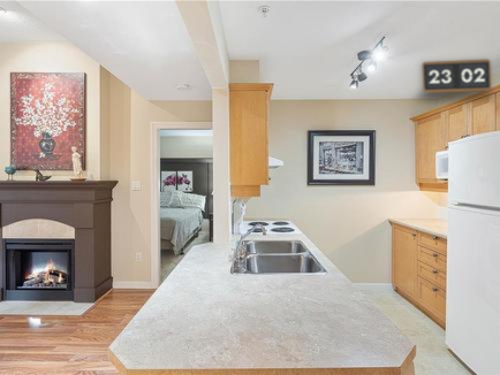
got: T23:02
